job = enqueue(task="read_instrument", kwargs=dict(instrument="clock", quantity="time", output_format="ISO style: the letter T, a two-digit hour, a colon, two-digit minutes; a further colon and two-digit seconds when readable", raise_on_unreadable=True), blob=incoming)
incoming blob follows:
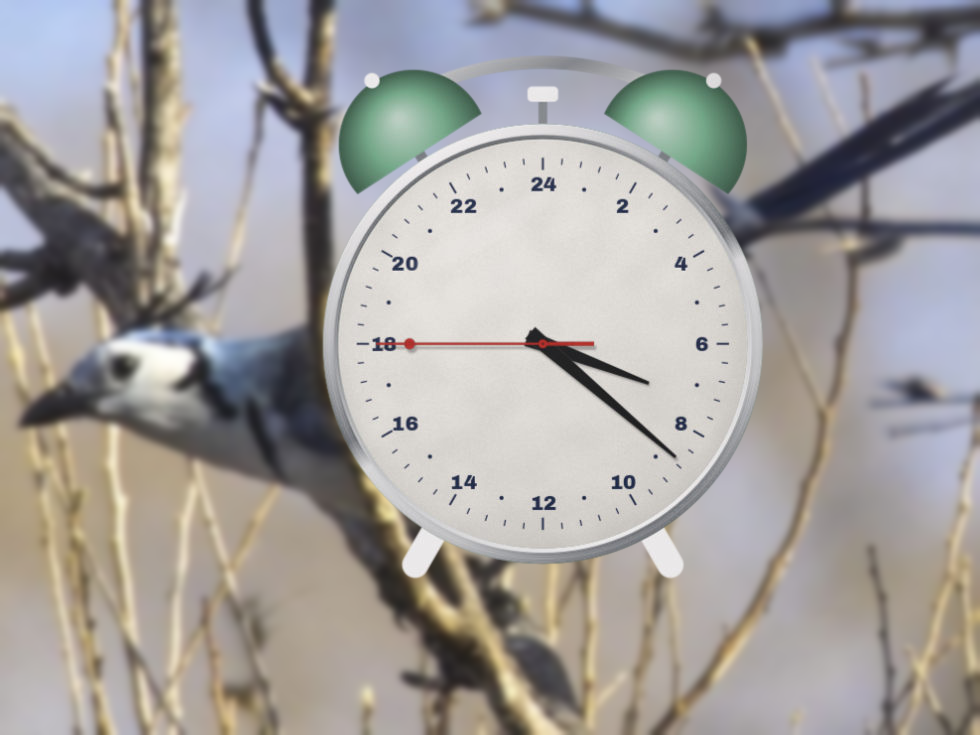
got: T07:21:45
